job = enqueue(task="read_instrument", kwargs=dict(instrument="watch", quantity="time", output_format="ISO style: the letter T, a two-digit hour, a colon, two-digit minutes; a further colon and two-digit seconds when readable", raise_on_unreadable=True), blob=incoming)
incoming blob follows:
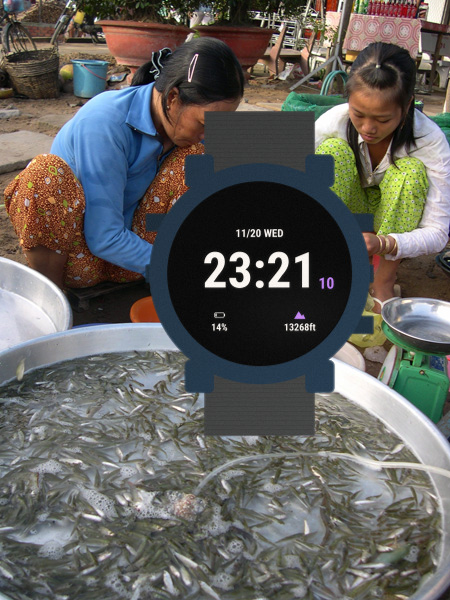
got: T23:21:10
